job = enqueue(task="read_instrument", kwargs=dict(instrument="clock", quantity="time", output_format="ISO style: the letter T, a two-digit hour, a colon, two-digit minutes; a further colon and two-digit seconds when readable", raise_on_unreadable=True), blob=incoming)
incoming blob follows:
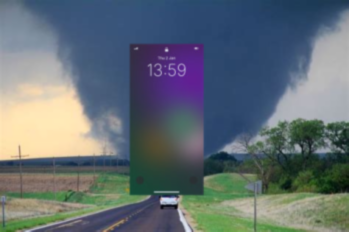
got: T13:59
